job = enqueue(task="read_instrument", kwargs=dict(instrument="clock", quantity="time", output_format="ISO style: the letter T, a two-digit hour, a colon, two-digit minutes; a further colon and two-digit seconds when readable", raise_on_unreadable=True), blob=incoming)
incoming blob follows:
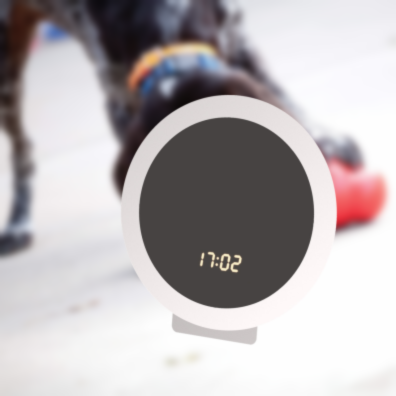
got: T17:02
